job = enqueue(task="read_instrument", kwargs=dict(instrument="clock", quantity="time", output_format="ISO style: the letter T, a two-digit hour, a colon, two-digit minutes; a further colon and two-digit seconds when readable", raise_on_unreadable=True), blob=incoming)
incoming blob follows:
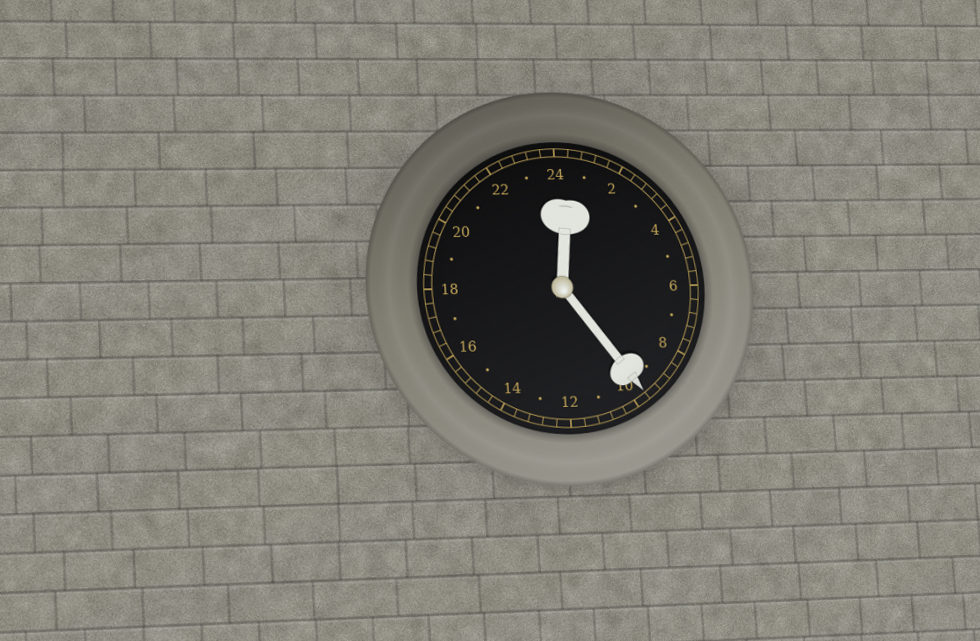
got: T00:24
